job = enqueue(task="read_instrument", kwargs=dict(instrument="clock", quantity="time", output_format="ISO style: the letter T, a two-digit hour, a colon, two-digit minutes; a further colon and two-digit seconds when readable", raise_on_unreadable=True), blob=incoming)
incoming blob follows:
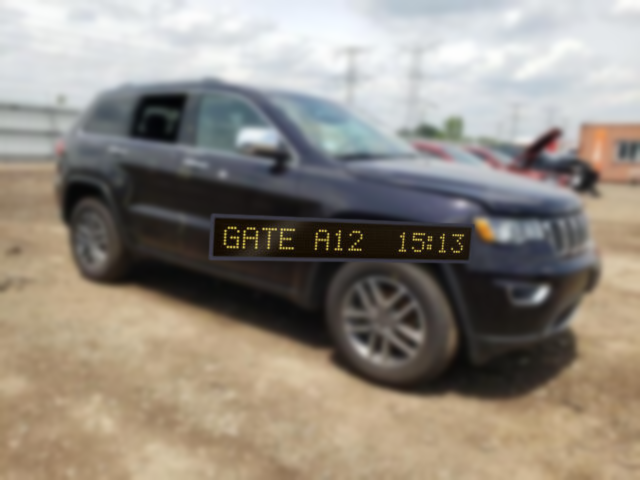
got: T15:13
